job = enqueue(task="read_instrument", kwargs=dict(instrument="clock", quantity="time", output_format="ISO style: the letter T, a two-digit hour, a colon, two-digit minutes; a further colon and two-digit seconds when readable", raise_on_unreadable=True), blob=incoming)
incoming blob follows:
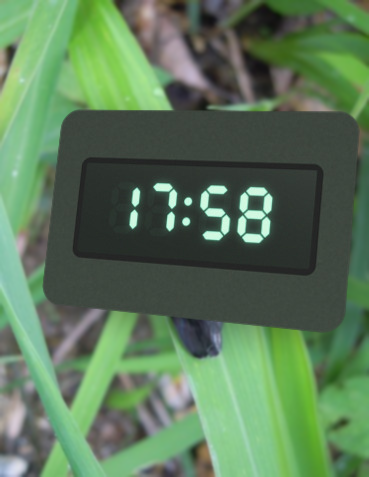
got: T17:58
